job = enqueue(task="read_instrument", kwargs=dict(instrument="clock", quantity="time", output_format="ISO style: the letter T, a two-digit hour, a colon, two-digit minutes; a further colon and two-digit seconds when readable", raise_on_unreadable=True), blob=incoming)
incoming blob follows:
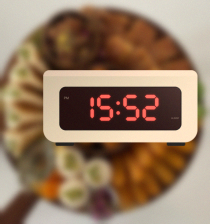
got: T15:52
